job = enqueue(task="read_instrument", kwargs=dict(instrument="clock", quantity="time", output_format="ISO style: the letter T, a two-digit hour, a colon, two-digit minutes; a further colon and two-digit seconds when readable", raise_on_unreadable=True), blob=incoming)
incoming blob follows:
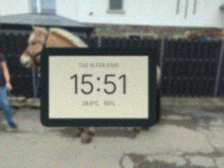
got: T15:51
